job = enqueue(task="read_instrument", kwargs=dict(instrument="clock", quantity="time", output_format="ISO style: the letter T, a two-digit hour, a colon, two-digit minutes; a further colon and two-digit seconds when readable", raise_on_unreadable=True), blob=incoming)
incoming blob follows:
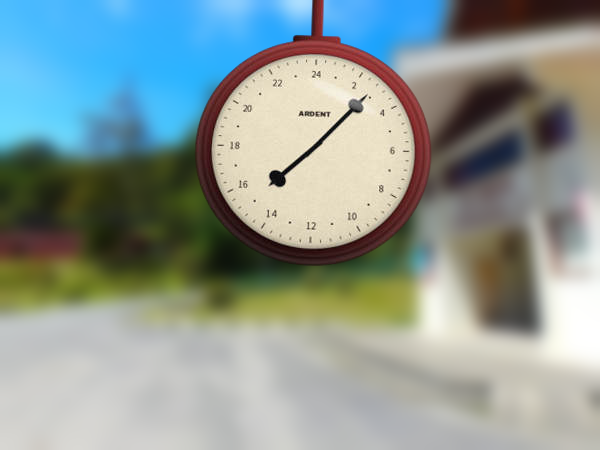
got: T15:07
